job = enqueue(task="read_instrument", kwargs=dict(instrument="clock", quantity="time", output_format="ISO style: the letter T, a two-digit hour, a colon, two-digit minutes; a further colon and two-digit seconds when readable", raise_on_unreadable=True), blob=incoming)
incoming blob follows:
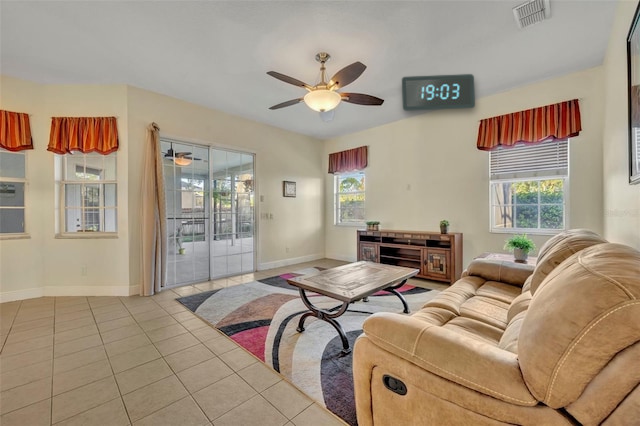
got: T19:03
